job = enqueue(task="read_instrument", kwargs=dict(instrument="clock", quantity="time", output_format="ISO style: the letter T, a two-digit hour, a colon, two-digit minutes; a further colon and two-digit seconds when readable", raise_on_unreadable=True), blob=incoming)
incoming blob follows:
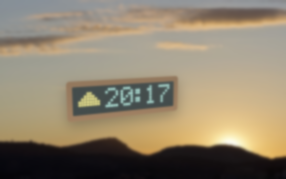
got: T20:17
